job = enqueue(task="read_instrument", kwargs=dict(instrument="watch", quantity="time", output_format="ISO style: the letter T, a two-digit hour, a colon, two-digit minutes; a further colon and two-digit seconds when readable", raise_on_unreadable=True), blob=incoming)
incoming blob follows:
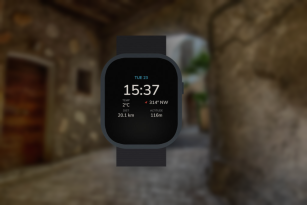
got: T15:37
